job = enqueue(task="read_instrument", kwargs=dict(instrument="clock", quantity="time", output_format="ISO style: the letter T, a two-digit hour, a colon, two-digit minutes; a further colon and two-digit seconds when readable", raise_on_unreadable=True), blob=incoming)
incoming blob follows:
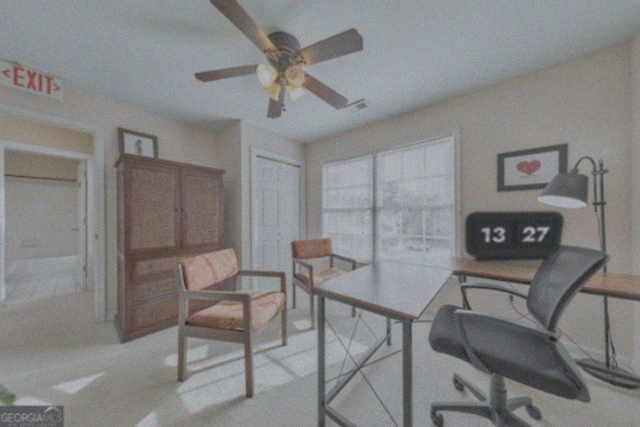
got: T13:27
